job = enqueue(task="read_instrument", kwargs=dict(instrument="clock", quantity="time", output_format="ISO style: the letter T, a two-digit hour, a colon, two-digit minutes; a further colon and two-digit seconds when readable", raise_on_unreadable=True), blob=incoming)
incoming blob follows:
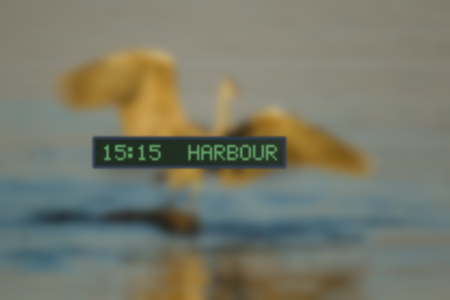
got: T15:15
